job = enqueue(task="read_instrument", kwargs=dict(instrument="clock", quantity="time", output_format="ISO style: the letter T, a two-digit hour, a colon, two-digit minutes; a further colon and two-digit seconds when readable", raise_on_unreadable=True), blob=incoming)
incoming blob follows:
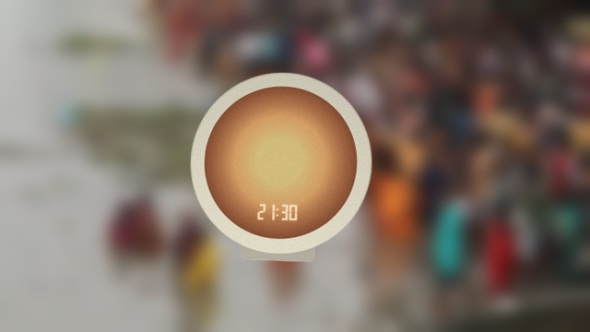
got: T21:30
